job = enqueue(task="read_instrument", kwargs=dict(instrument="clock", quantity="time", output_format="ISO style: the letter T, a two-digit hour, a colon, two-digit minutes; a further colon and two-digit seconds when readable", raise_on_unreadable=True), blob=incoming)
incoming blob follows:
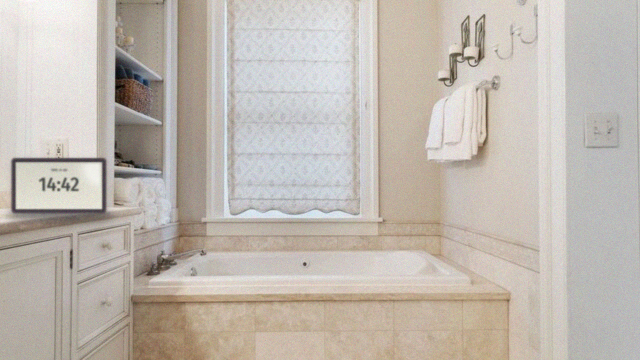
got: T14:42
